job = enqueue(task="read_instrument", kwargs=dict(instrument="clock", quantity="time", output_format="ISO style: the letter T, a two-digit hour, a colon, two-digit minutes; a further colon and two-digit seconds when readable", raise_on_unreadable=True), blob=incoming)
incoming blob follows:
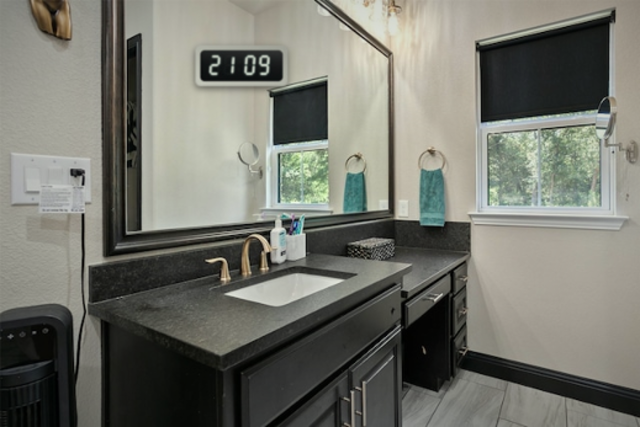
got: T21:09
